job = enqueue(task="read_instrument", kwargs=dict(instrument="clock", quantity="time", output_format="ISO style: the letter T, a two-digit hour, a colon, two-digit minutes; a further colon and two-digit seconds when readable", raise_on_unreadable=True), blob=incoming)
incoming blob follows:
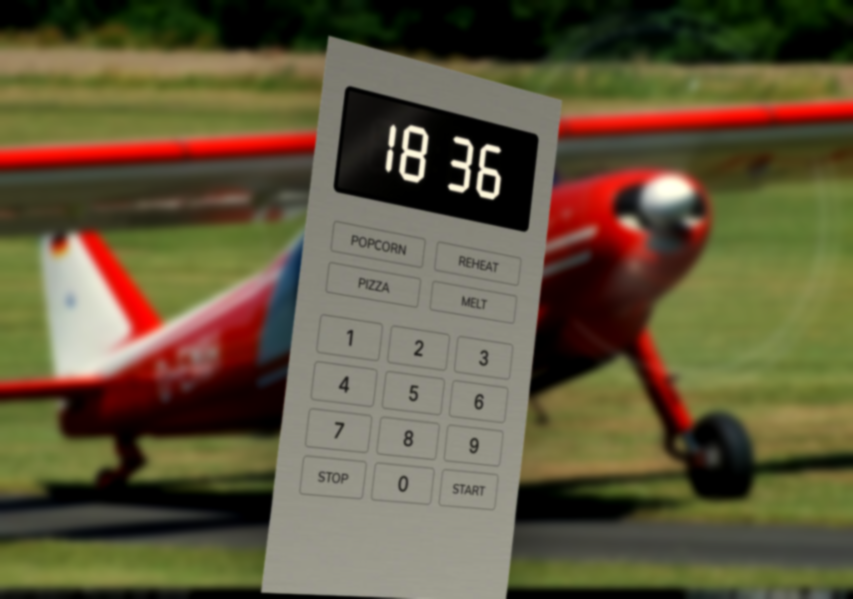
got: T18:36
